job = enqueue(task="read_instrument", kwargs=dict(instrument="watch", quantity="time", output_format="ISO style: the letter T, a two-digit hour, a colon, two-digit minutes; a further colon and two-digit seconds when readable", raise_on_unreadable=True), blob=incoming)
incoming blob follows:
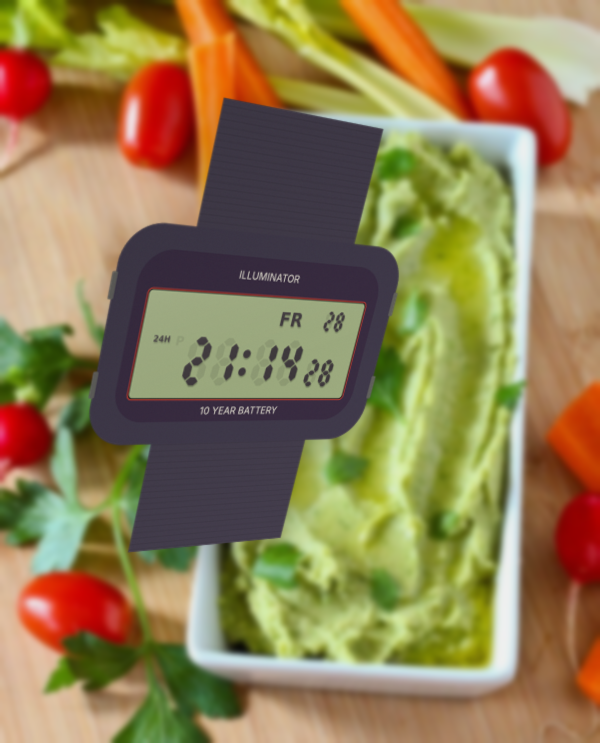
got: T21:14:28
